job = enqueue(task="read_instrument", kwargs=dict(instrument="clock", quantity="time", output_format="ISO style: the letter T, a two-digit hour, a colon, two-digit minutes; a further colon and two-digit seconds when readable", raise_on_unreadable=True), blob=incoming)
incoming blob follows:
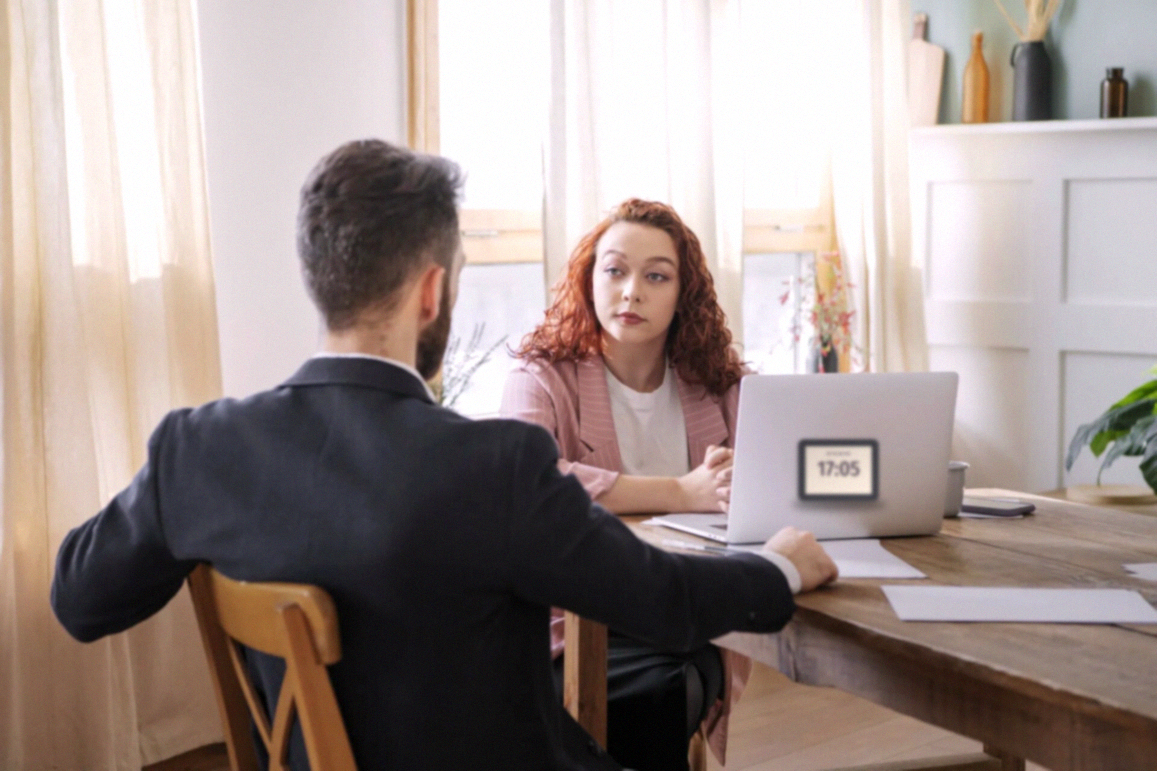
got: T17:05
